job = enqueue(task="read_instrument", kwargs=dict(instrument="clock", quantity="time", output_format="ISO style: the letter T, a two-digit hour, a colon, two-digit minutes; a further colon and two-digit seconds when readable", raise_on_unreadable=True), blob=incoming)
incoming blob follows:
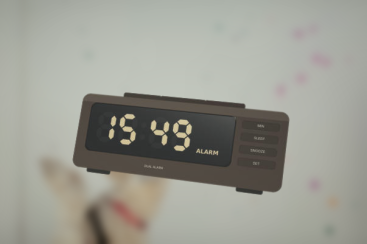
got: T15:49
